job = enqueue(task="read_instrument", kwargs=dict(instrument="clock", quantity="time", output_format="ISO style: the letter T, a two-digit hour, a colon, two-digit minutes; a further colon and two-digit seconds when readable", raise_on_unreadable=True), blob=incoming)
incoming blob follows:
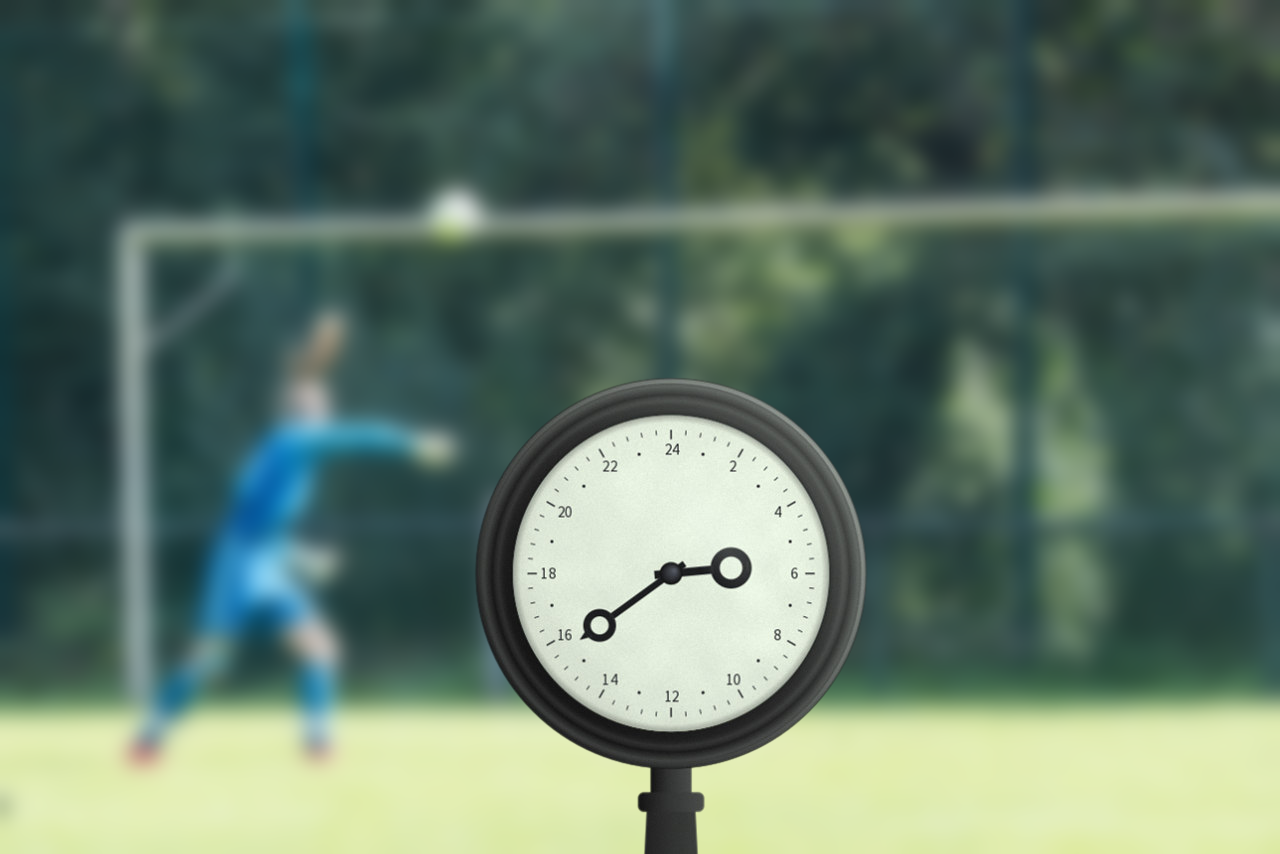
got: T05:39
